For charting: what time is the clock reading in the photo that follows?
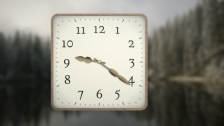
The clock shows 9:21
